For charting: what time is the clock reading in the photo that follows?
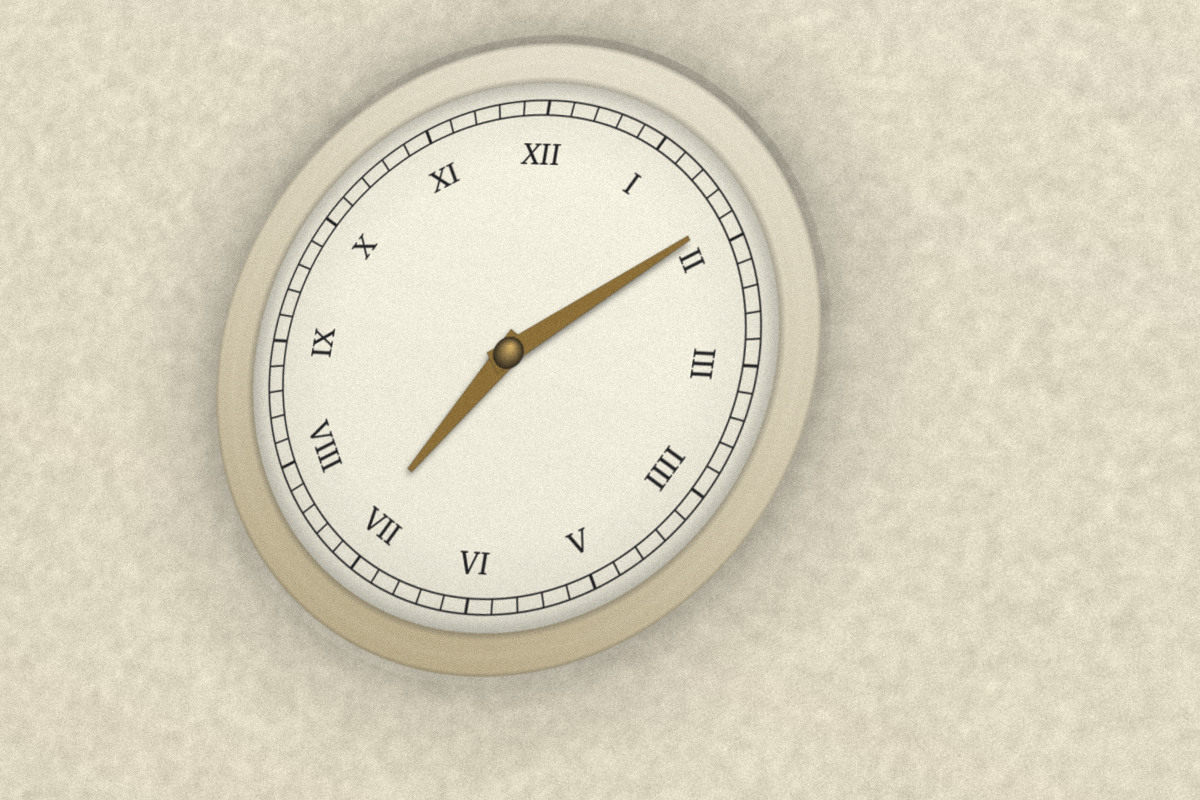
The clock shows 7:09
